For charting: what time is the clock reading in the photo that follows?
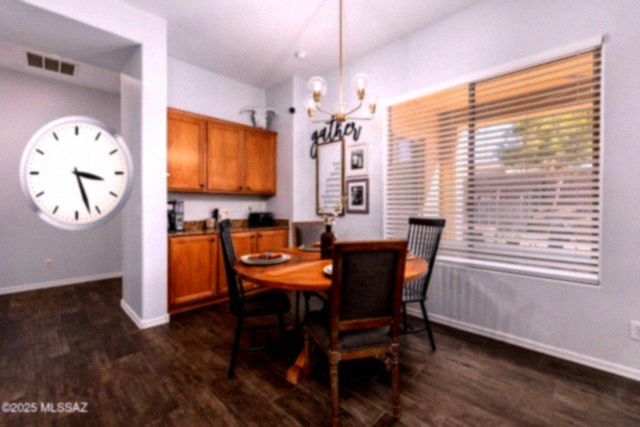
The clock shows 3:27
